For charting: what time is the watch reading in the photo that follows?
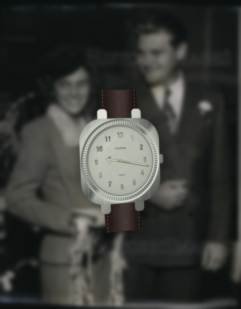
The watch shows 9:17
